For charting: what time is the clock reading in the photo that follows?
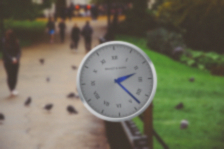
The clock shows 2:23
